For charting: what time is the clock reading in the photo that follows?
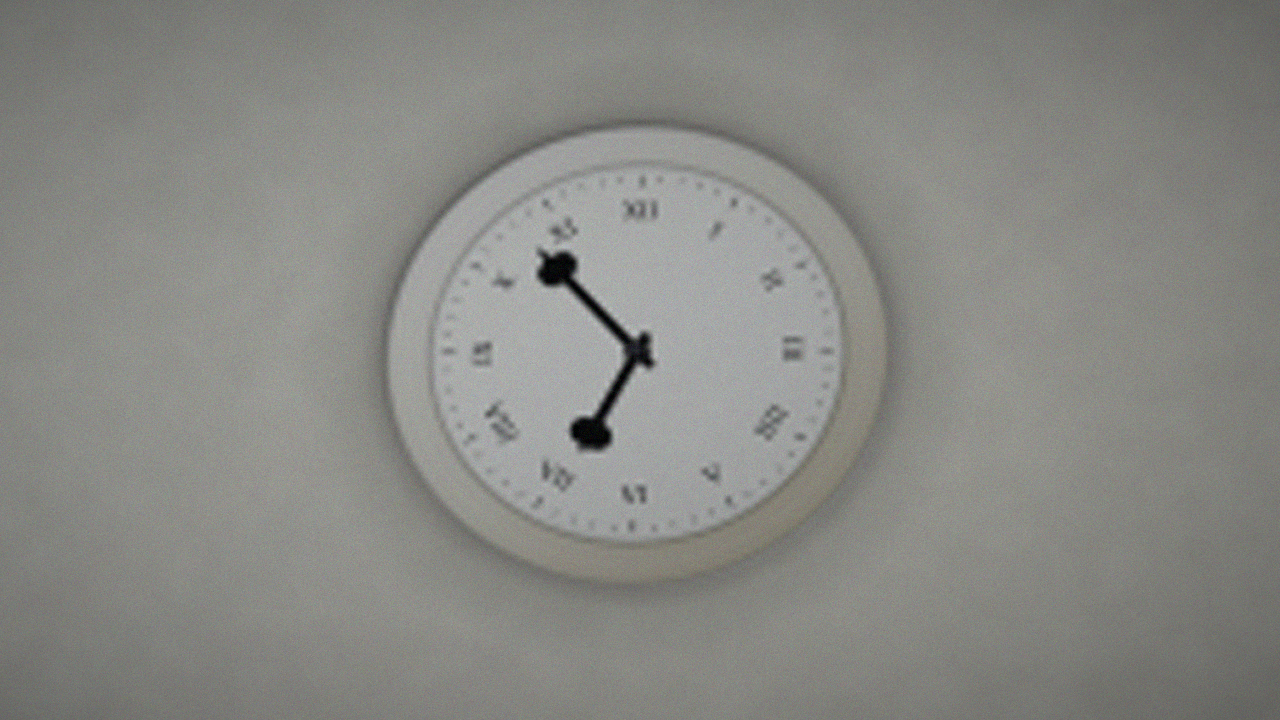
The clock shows 6:53
